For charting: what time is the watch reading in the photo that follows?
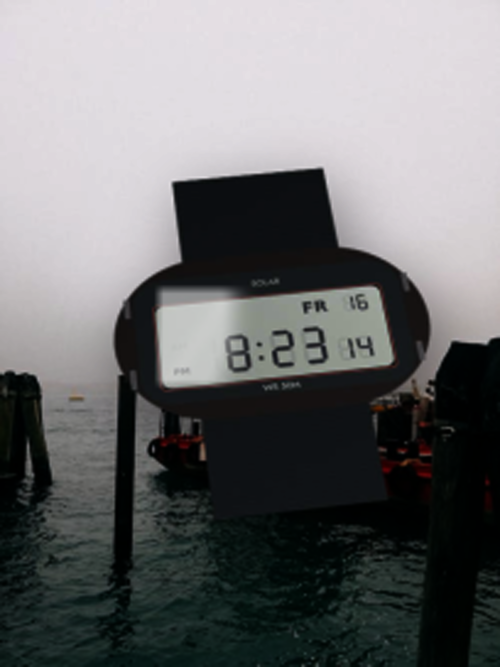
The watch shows 8:23:14
